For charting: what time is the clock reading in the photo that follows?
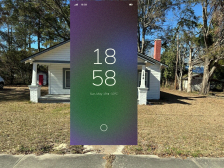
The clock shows 18:58
